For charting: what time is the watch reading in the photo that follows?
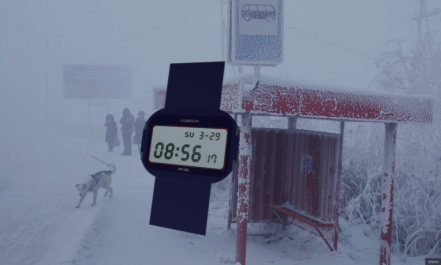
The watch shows 8:56:17
